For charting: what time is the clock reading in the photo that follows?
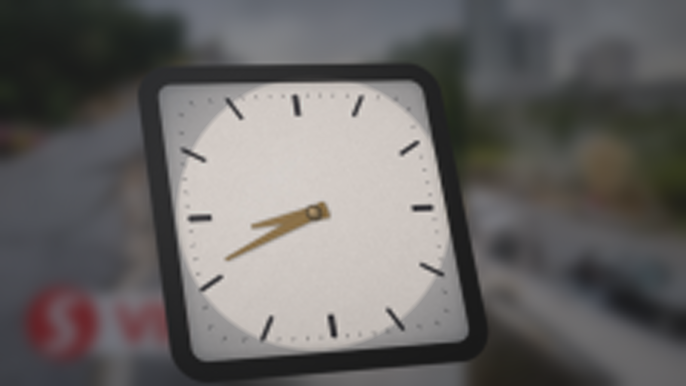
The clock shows 8:41
